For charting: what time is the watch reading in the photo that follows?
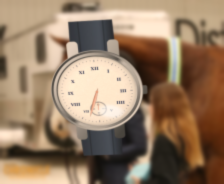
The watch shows 6:33
